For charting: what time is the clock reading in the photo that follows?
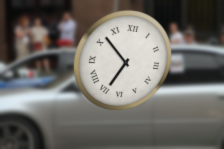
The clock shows 6:52
